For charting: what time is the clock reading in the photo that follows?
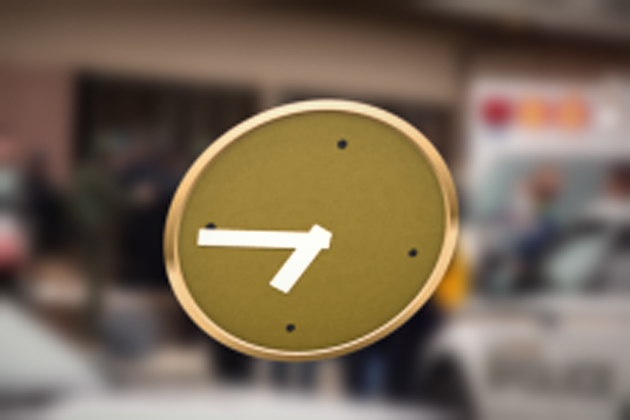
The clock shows 6:44
